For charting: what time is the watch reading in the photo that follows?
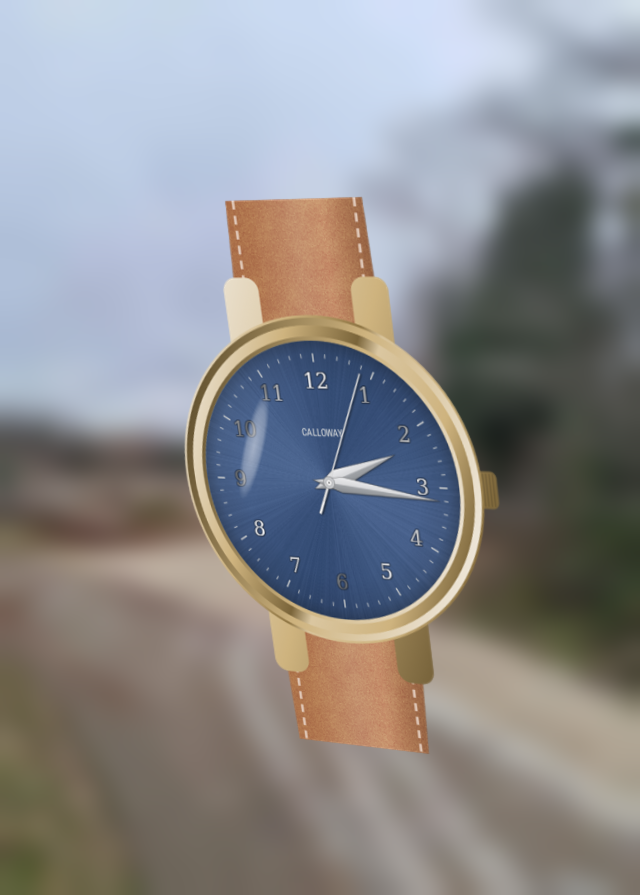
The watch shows 2:16:04
